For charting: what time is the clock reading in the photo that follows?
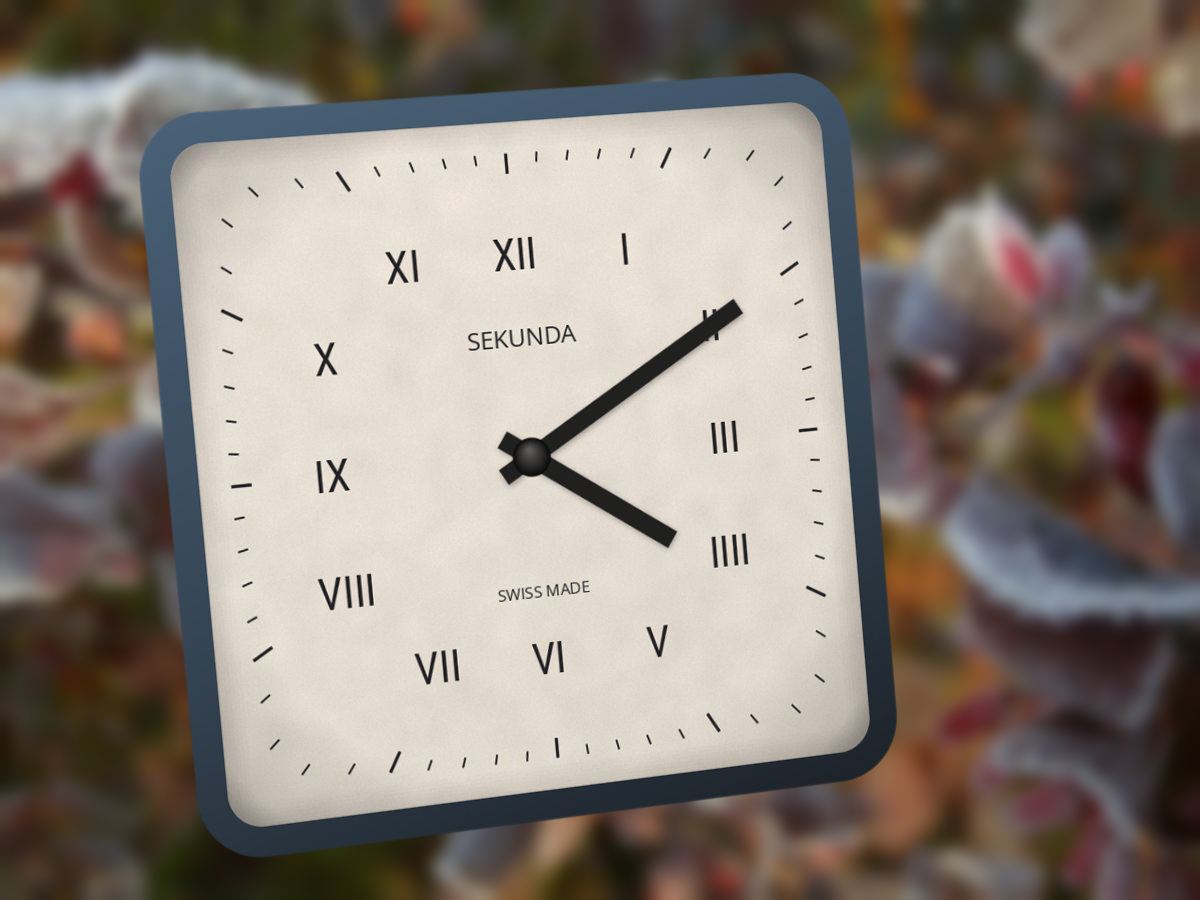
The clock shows 4:10
